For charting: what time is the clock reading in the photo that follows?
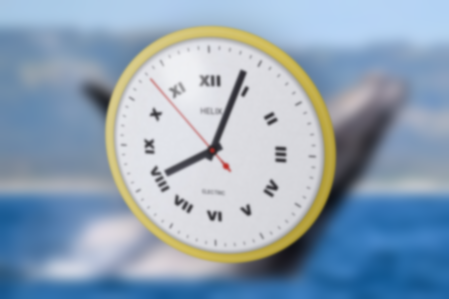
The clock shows 8:03:53
